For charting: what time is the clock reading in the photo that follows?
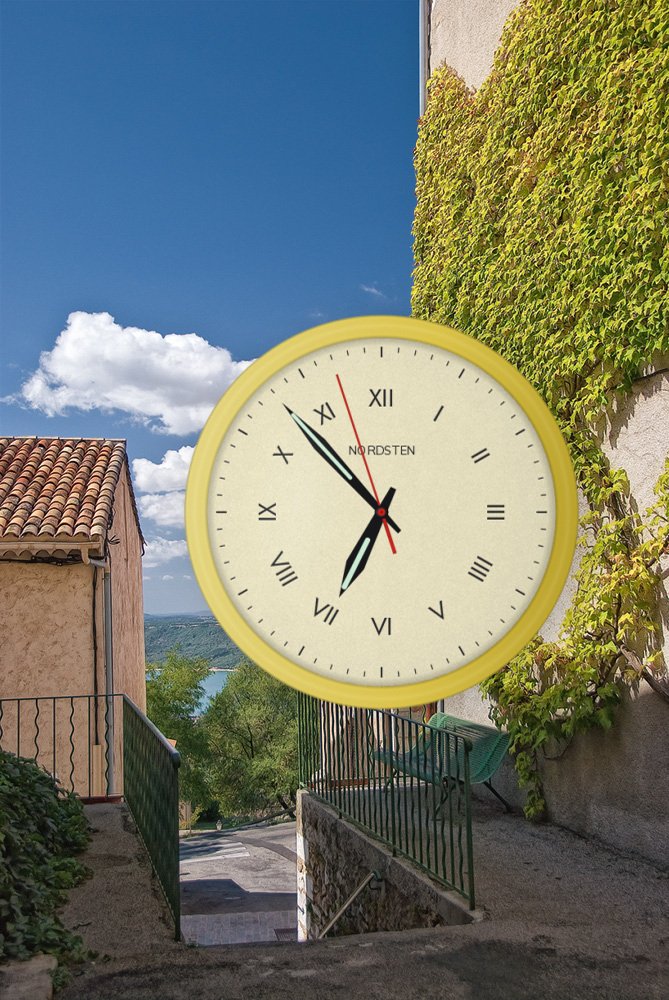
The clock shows 6:52:57
